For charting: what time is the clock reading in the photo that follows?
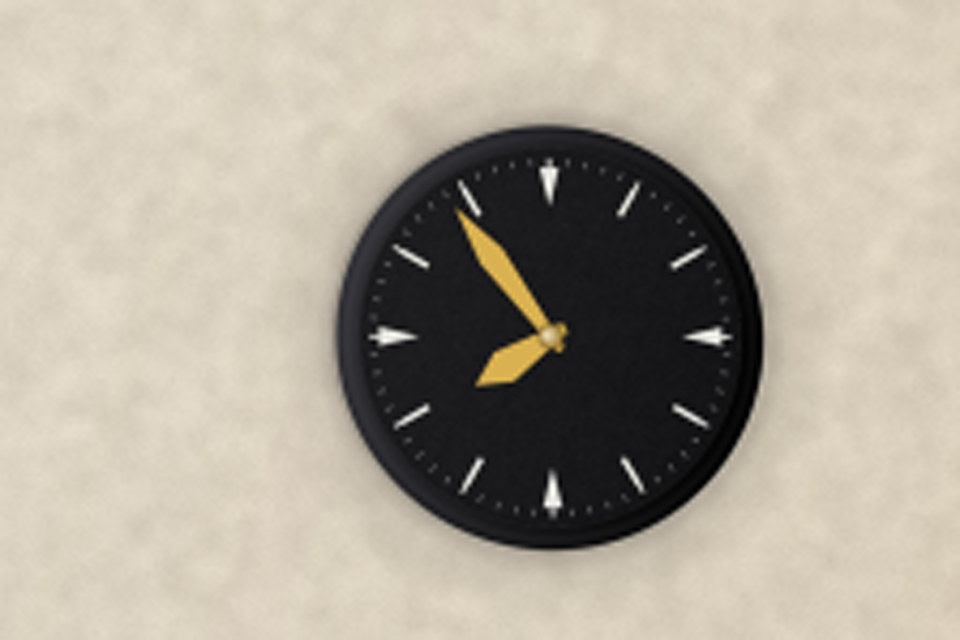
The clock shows 7:54
